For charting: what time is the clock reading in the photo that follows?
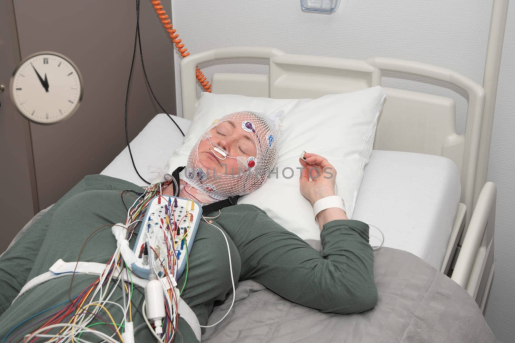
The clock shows 11:55
